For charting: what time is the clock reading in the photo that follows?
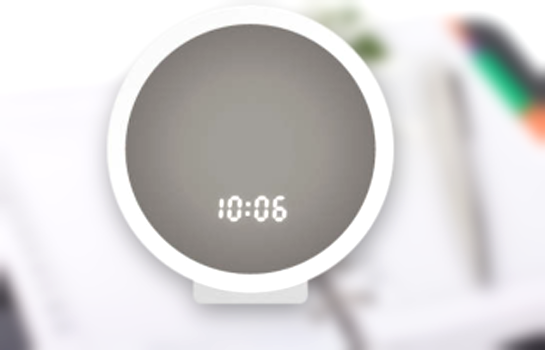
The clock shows 10:06
